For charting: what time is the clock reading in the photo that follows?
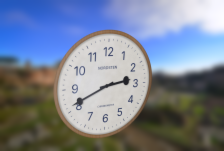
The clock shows 2:41
